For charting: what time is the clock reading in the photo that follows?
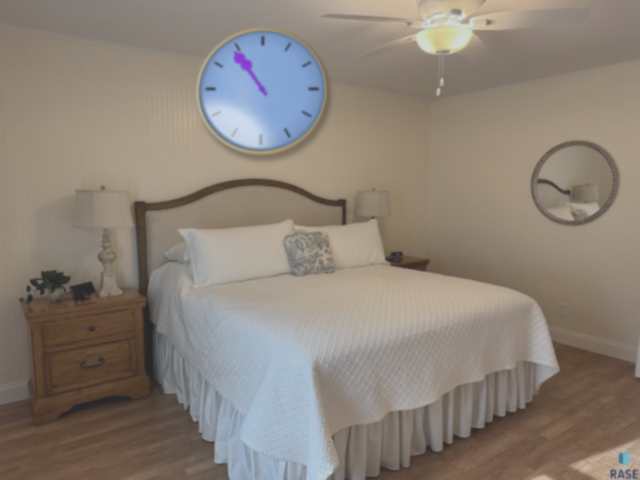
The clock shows 10:54
